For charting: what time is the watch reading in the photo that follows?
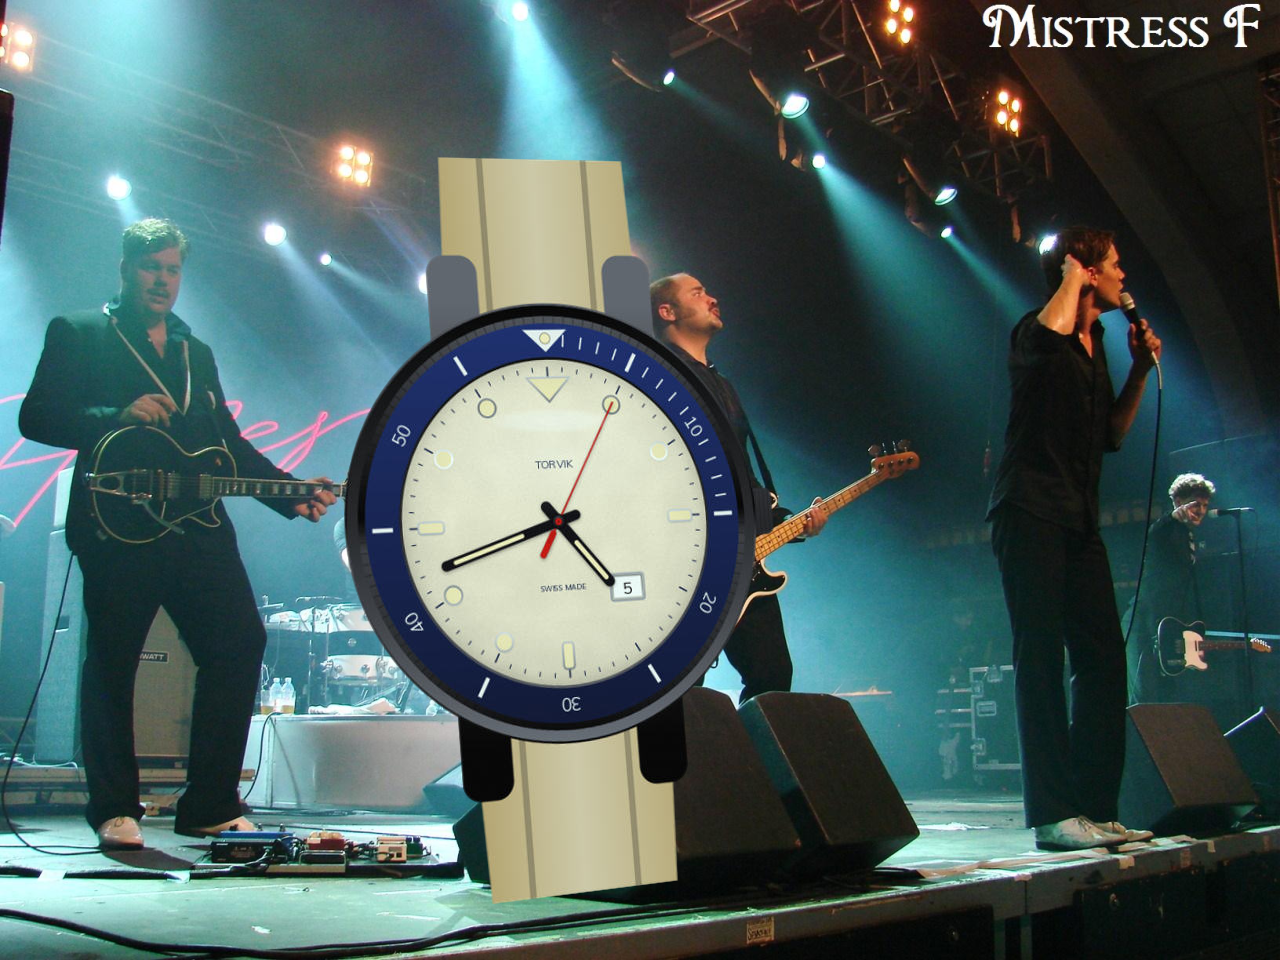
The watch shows 4:42:05
